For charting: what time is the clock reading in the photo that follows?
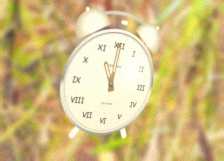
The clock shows 11:00
